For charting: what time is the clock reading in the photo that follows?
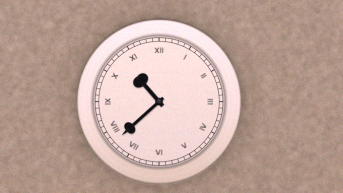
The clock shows 10:38
